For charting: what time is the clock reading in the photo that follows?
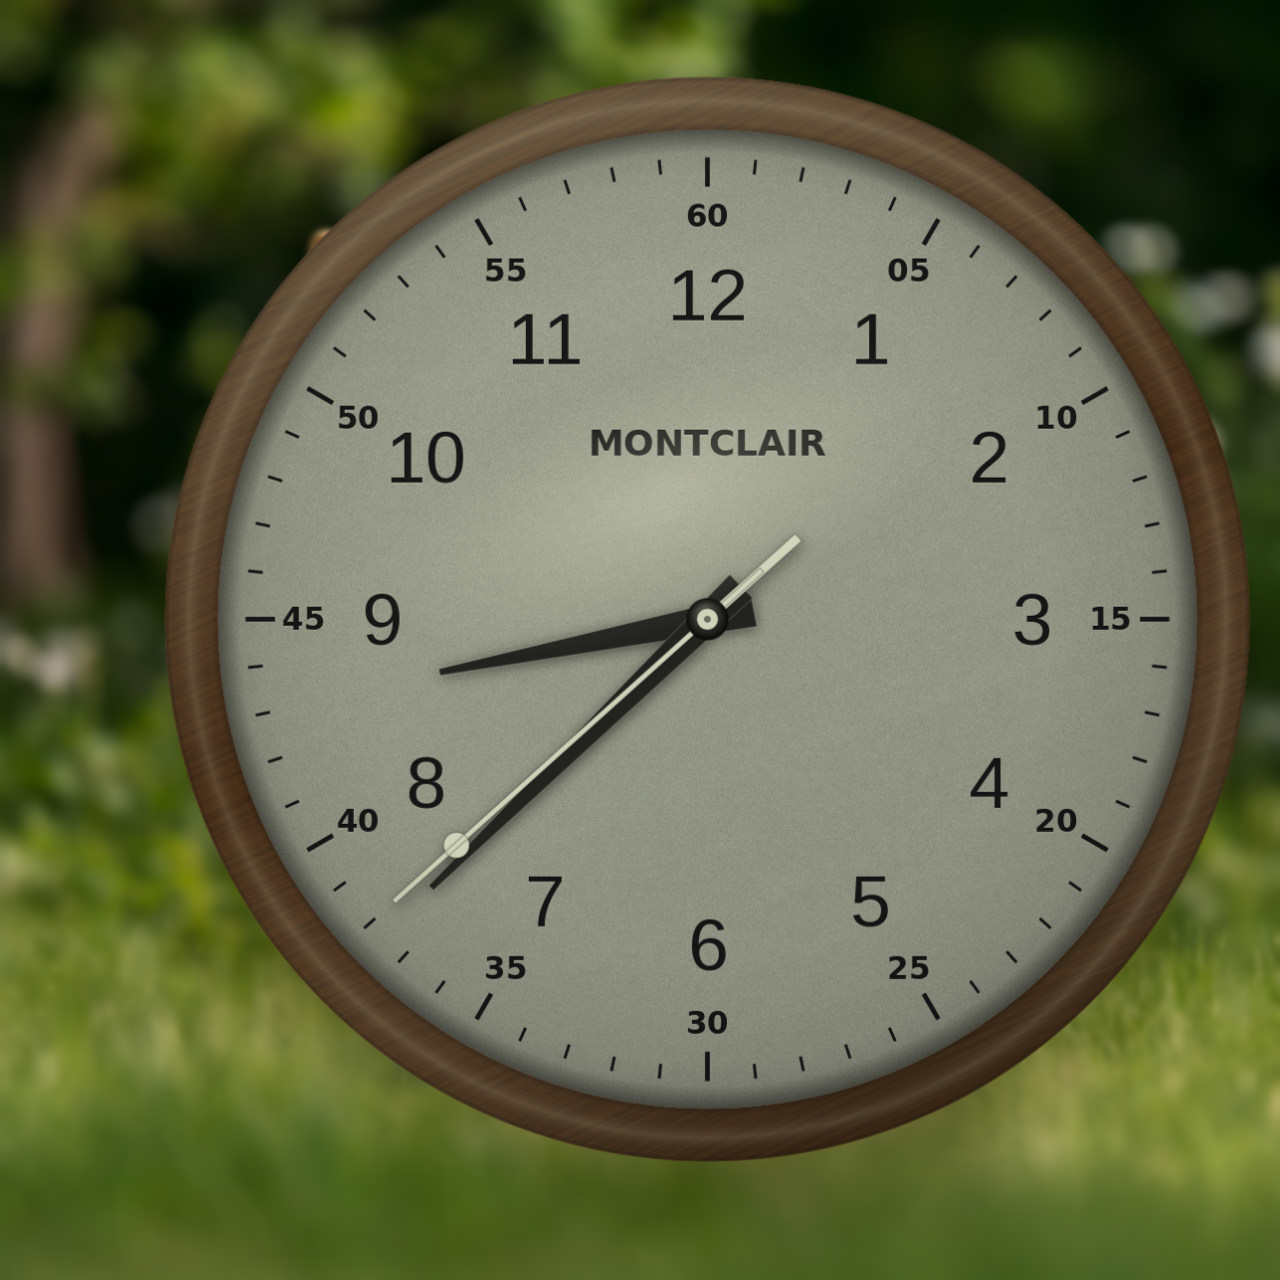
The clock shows 8:37:38
